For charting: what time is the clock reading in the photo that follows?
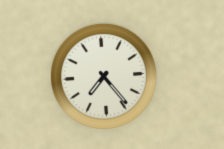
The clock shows 7:24
